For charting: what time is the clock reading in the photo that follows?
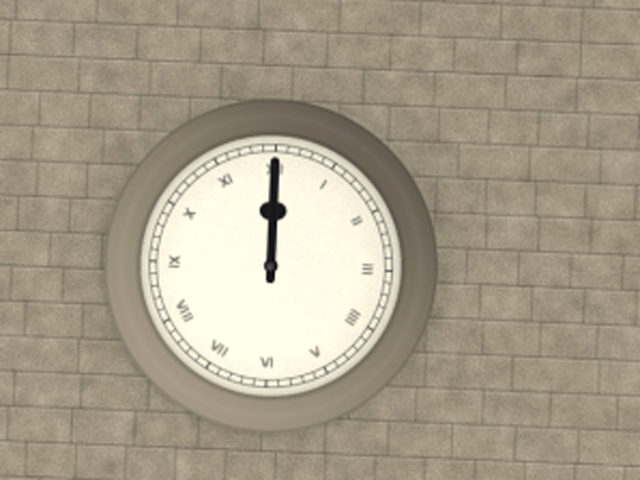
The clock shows 12:00
